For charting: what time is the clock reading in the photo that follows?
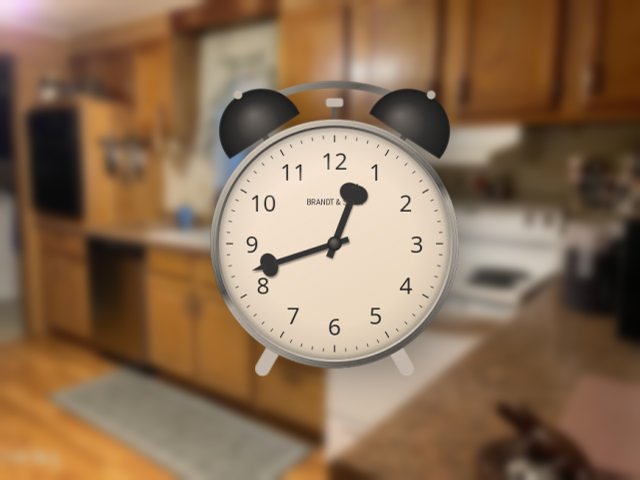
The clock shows 12:42
